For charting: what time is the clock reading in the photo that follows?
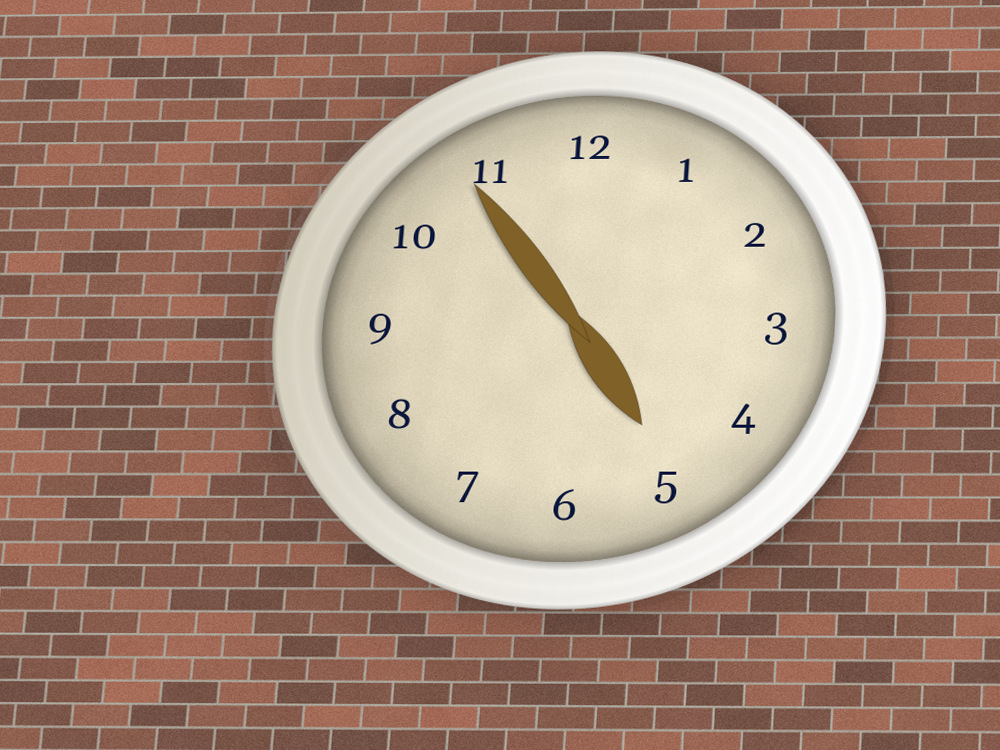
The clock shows 4:54
